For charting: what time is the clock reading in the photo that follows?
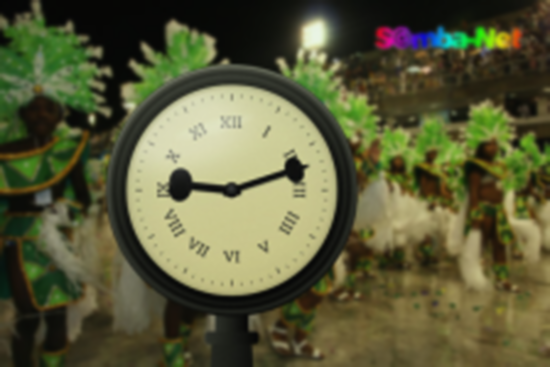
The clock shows 9:12
